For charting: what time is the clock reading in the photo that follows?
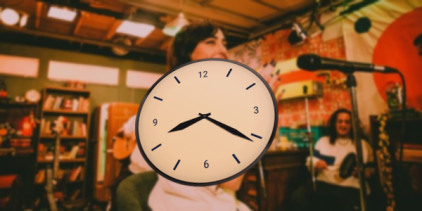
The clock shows 8:21
